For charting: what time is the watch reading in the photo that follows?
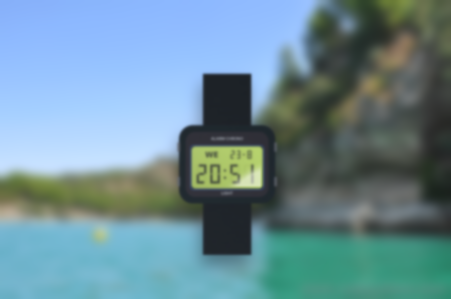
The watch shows 20:51
